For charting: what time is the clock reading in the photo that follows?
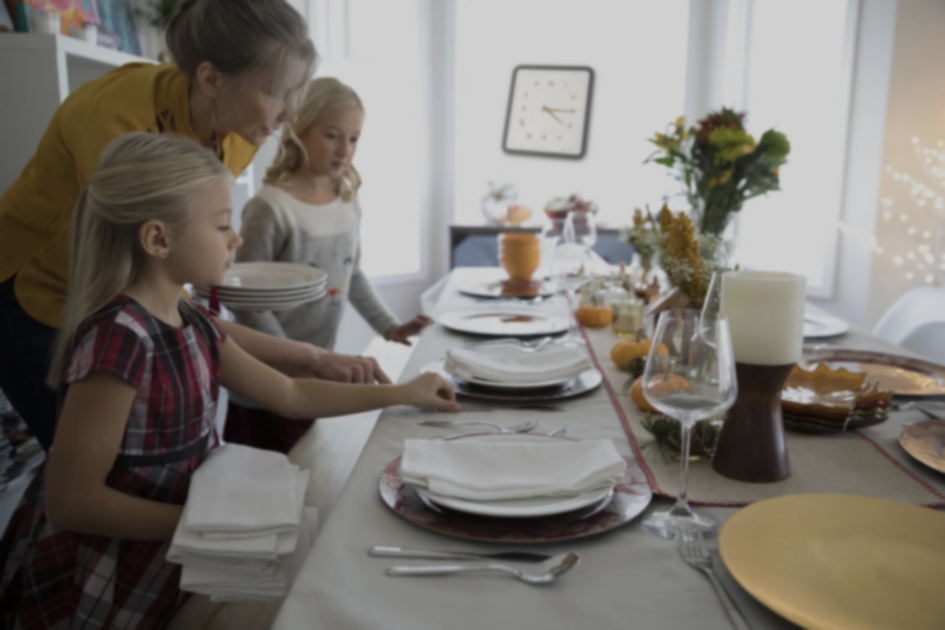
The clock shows 4:15
